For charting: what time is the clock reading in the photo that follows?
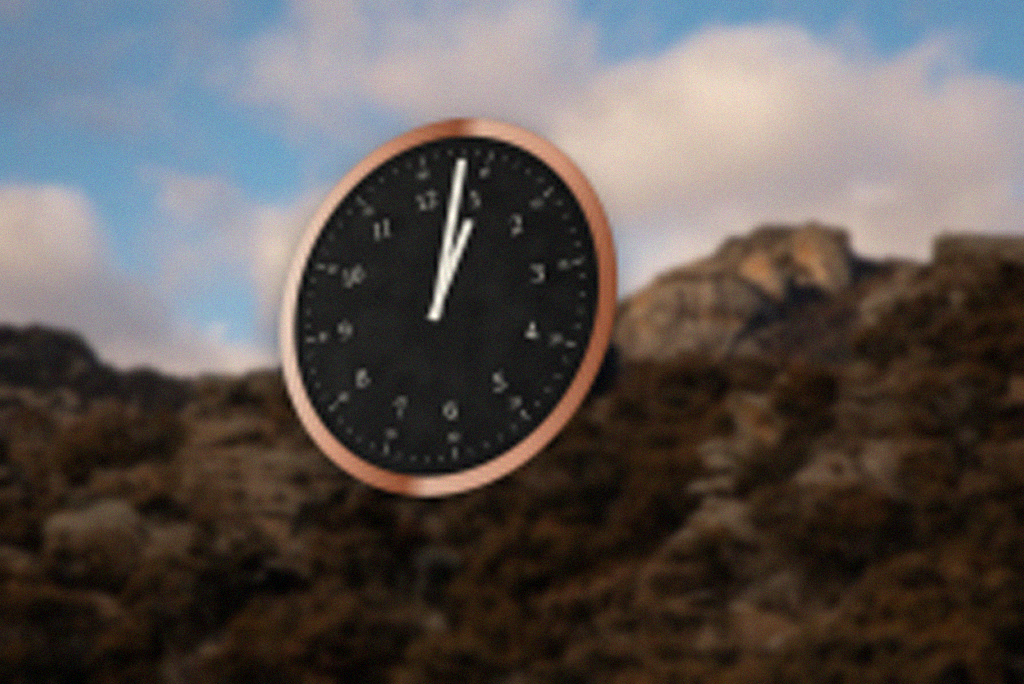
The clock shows 1:03
